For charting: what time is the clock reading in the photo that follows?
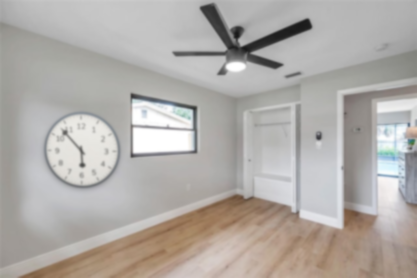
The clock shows 5:53
